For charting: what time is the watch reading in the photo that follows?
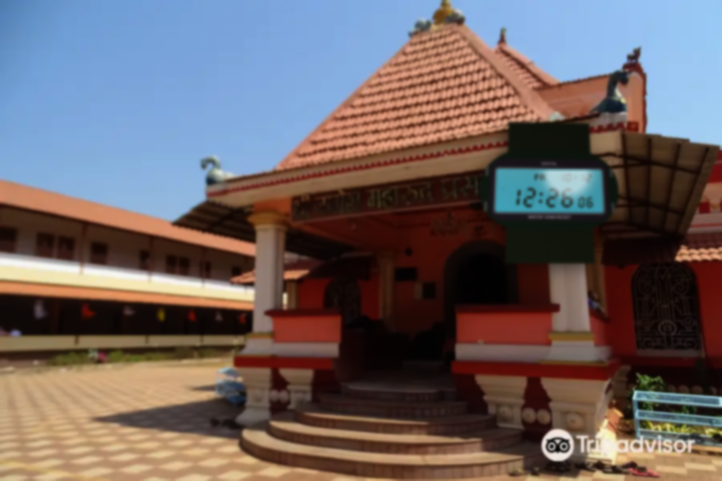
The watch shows 12:26
